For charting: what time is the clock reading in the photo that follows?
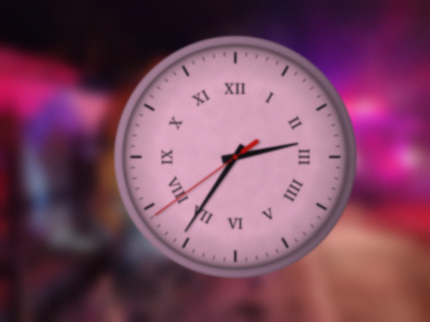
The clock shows 2:35:39
